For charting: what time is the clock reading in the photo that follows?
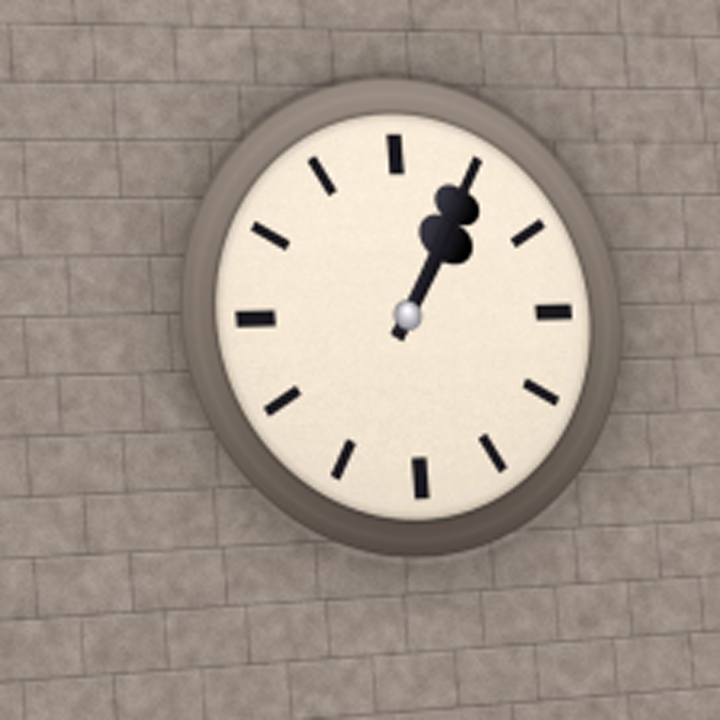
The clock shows 1:05
